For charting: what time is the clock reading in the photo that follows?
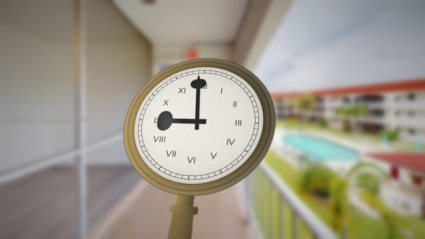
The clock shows 8:59
